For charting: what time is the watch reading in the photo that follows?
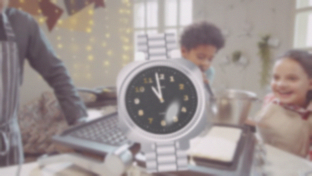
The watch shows 10:59
